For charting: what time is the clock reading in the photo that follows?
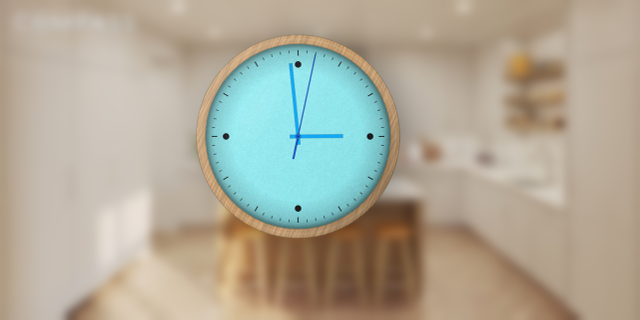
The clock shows 2:59:02
